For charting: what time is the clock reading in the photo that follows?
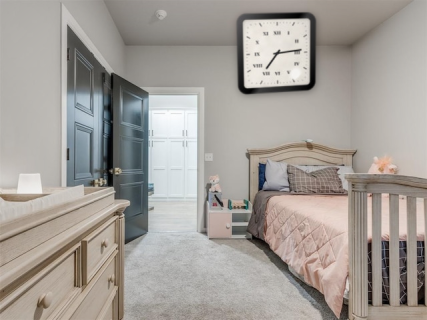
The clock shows 7:14
